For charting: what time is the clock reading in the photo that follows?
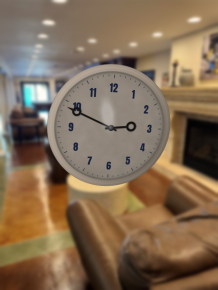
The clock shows 2:49
